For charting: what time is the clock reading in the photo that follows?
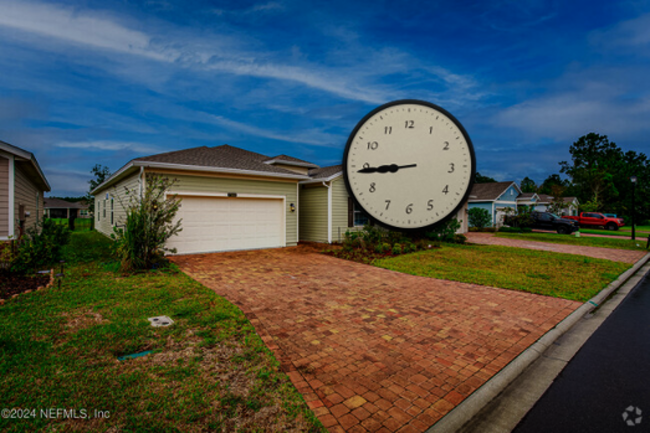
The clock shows 8:44
